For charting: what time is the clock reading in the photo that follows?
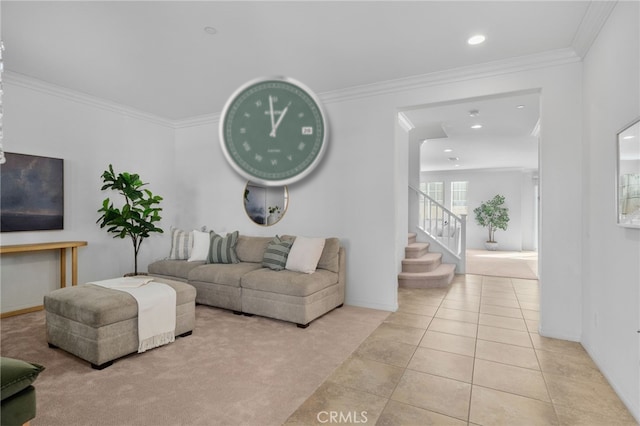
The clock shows 12:59
